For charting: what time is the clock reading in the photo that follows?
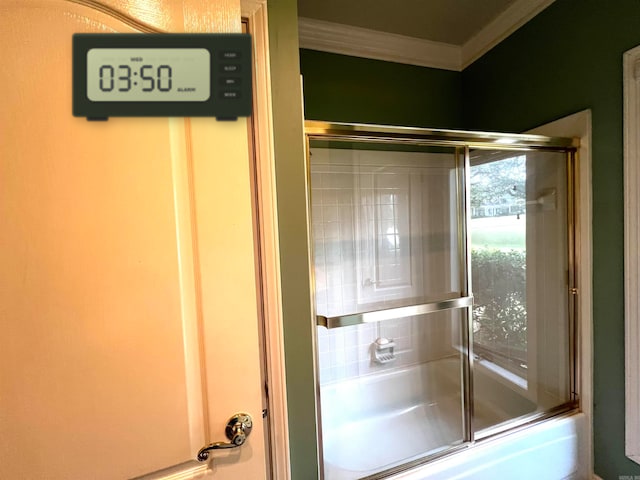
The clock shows 3:50
